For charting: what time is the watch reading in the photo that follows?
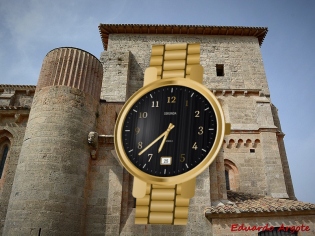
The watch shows 6:38
